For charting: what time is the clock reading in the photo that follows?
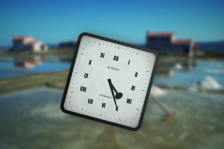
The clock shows 4:25
